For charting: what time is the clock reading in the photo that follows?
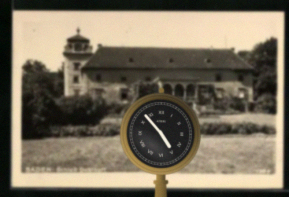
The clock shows 4:53
